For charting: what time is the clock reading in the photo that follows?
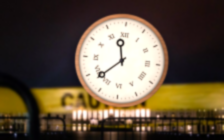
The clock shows 11:38
